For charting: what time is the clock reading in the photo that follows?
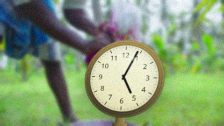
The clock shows 5:04
